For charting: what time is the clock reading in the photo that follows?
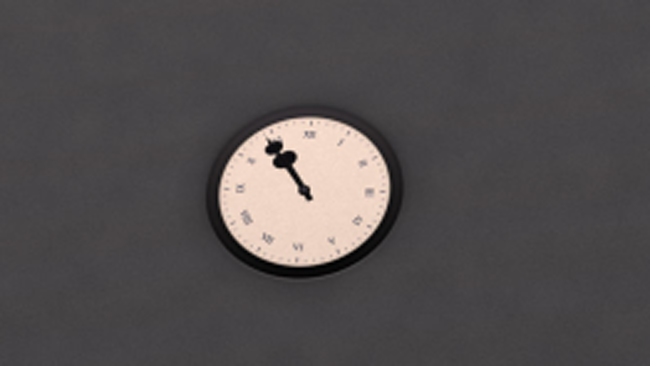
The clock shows 10:54
